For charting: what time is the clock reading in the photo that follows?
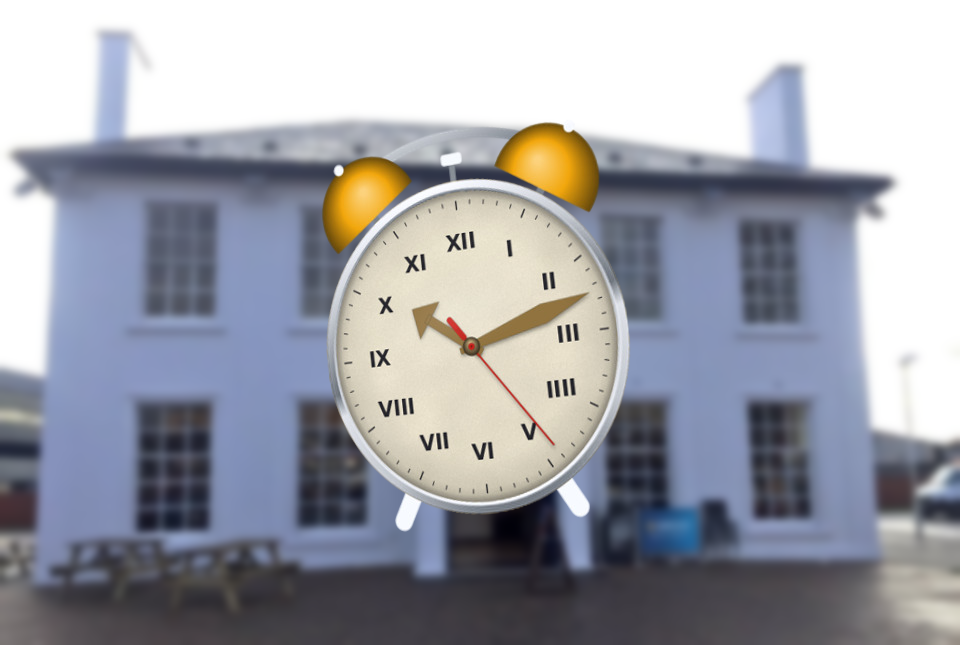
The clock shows 10:12:24
